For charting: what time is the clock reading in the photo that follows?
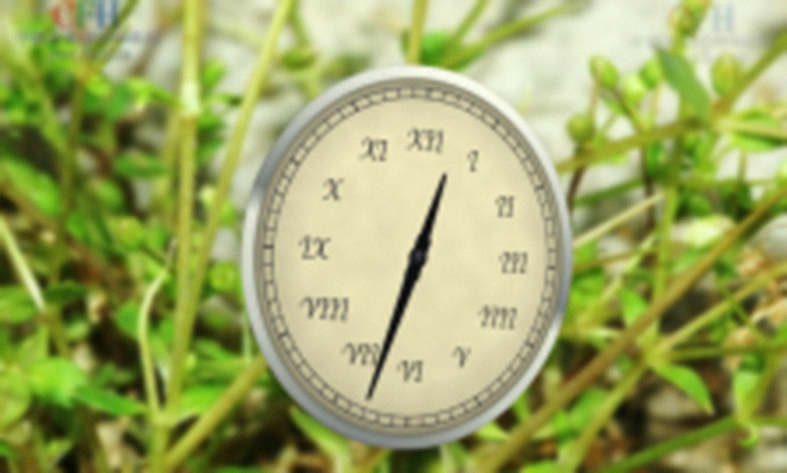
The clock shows 12:33
